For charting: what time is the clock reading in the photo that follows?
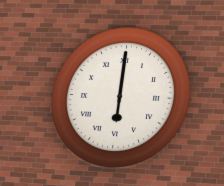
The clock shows 6:00
